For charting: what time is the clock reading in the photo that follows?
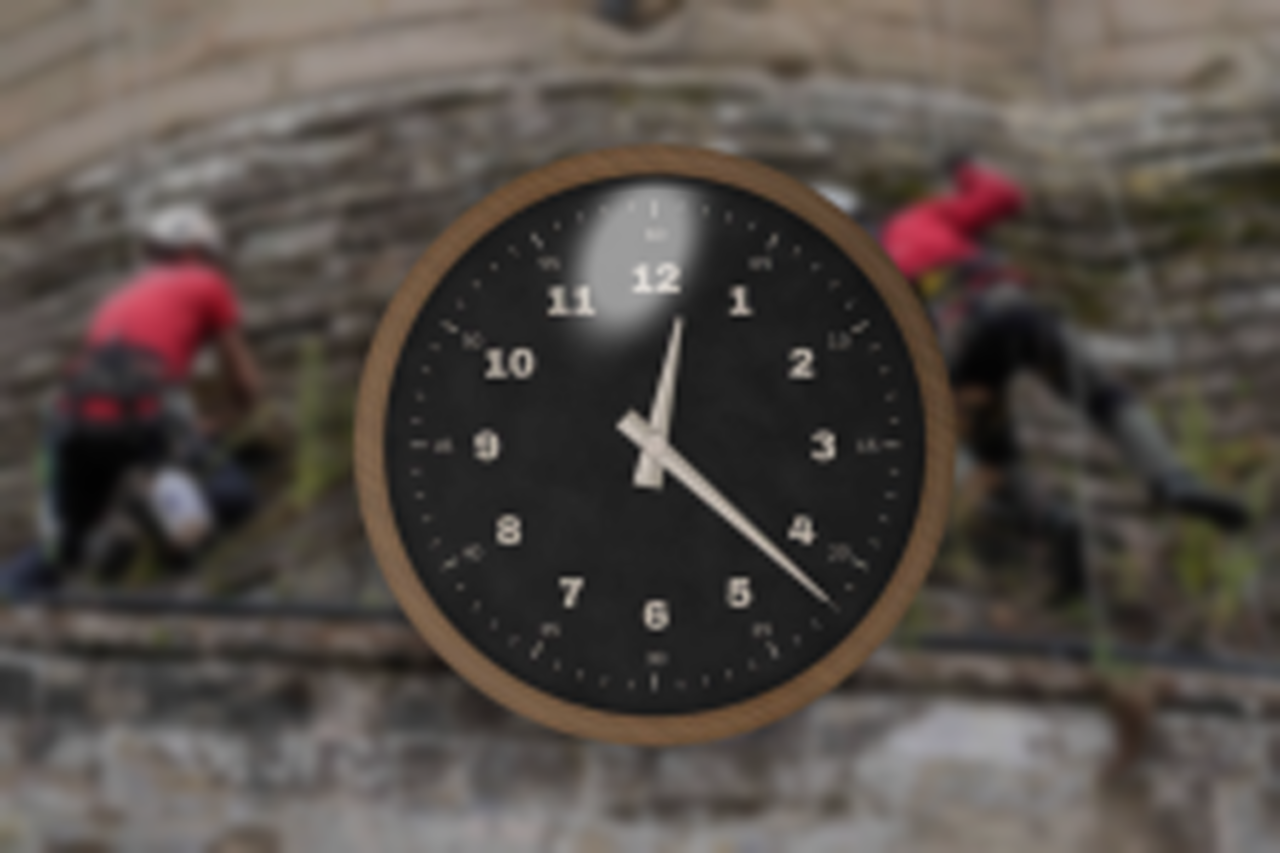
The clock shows 12:22
